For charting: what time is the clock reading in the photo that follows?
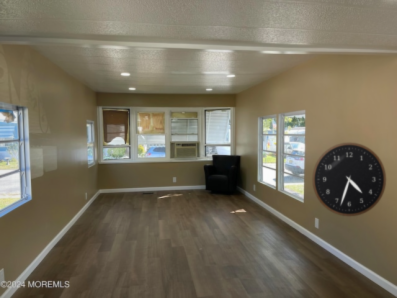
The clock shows 4:33
